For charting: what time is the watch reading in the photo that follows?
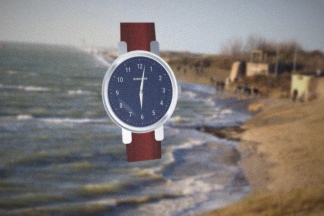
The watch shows 6:02
